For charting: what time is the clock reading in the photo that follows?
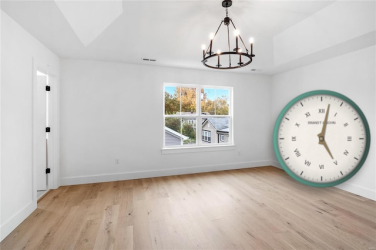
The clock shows 5:02
